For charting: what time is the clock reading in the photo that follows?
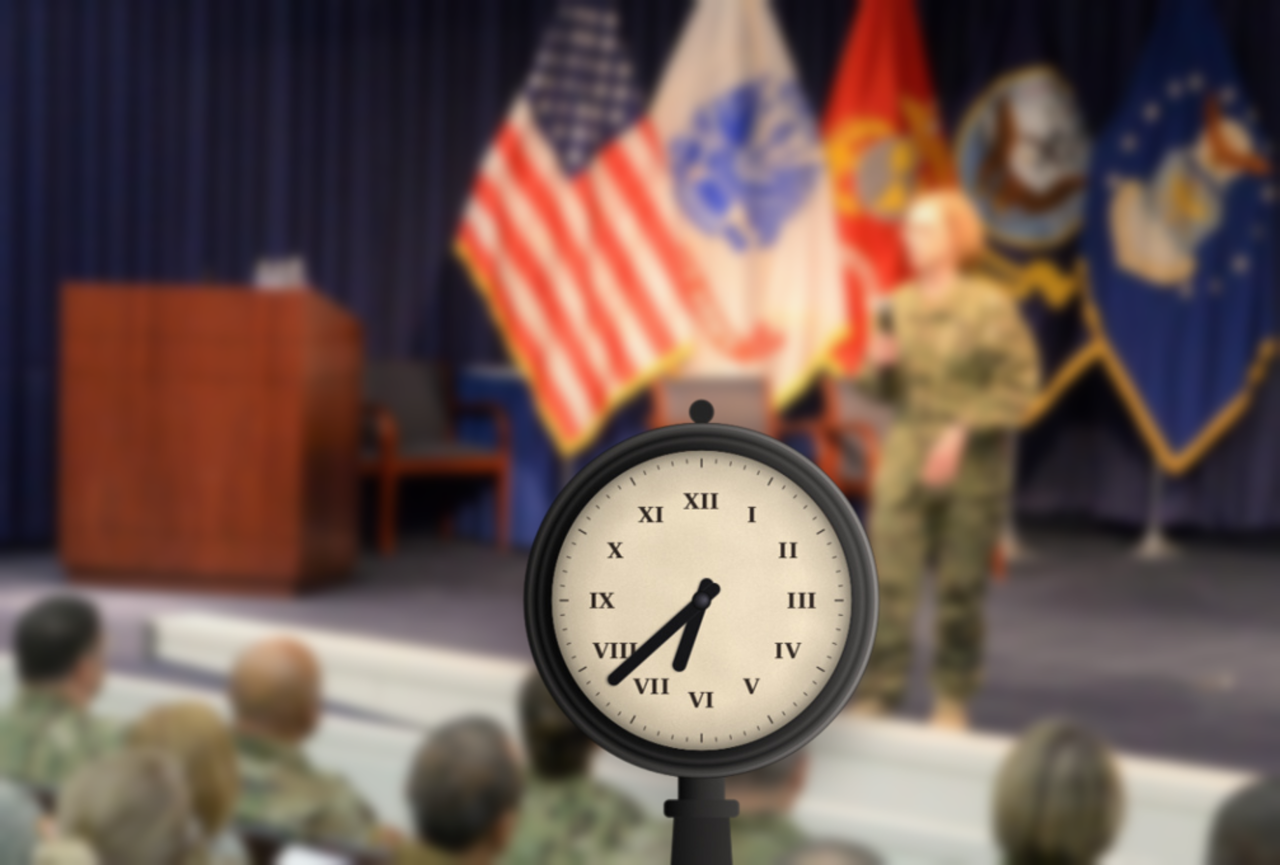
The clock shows 6:38
